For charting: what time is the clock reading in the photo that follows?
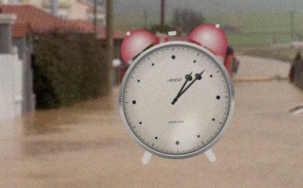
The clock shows 1:08
